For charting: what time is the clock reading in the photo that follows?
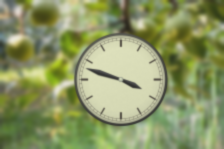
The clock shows 3:48
